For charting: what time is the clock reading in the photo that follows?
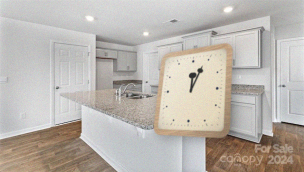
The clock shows 12:04
